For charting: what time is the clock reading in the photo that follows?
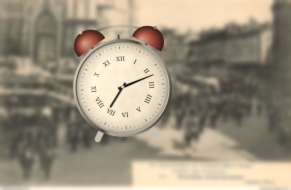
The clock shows 7:12
